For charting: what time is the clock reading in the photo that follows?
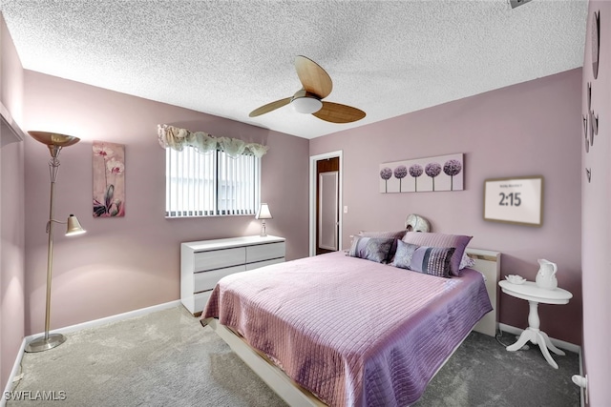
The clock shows 2:15
